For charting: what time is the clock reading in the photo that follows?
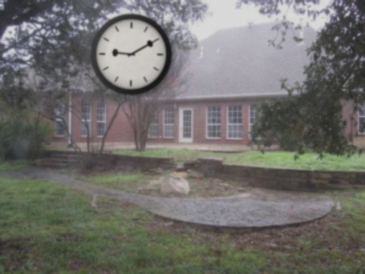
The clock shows 9:10
